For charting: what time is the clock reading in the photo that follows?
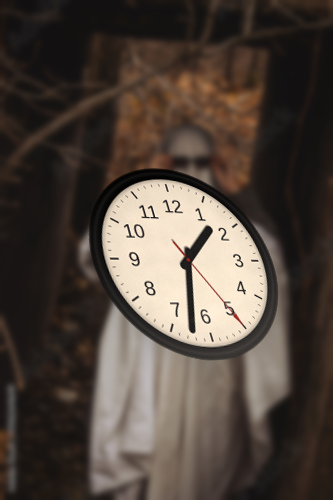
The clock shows 1:32:25
